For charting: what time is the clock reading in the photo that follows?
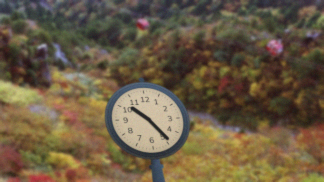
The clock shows 10:24
